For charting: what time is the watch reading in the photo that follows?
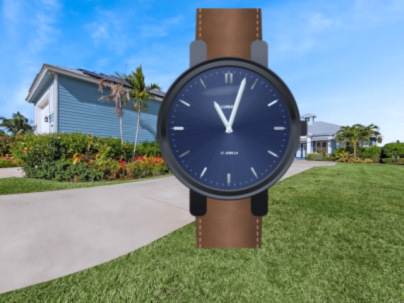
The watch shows 11:03
